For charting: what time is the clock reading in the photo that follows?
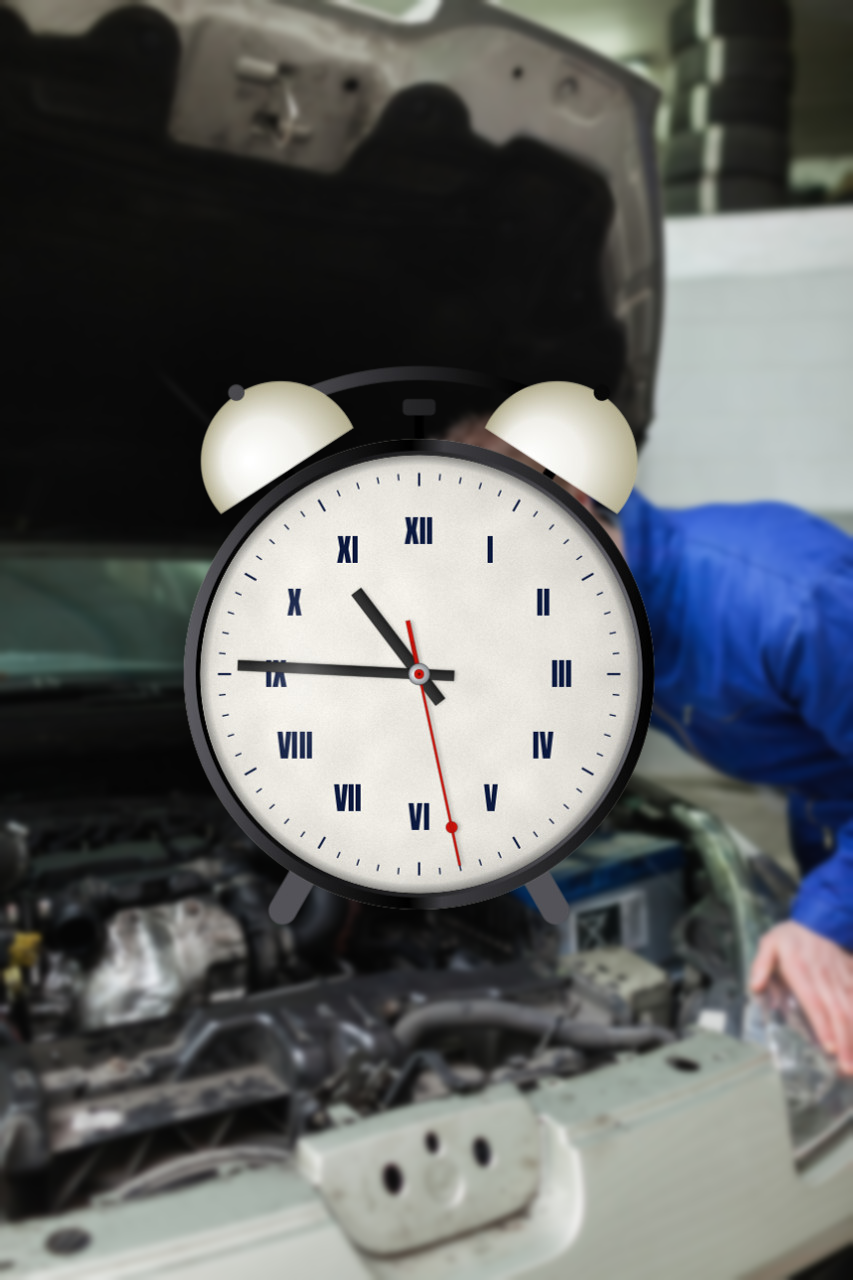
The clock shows 10:45:28
